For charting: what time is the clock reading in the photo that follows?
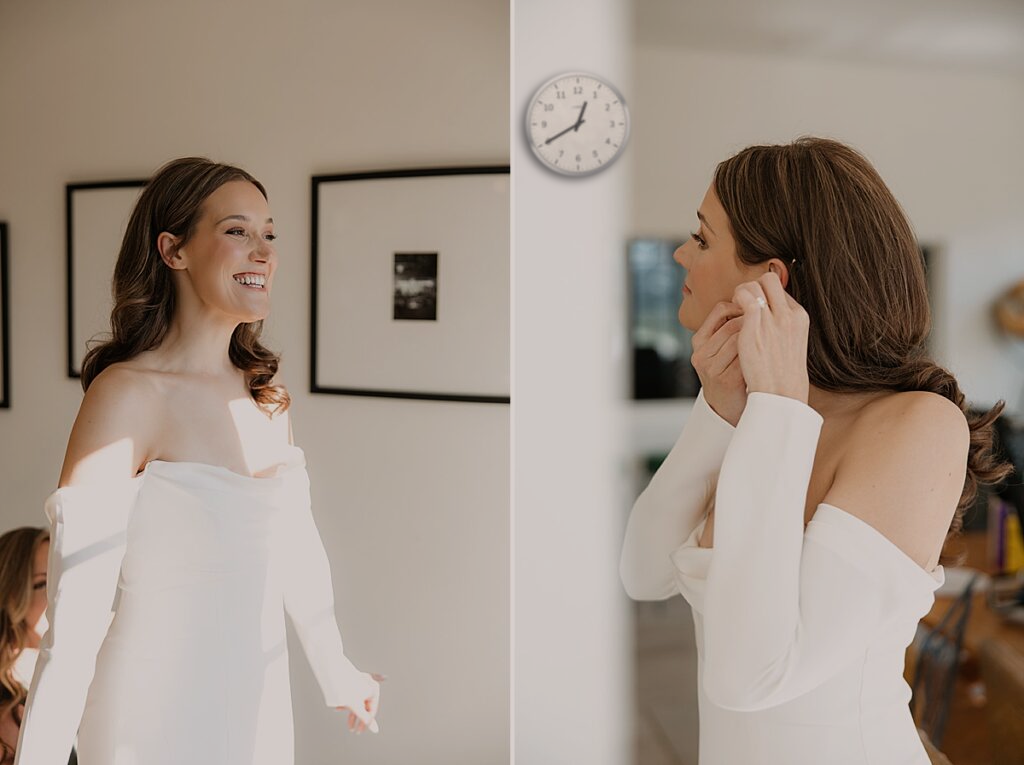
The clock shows 12:40
